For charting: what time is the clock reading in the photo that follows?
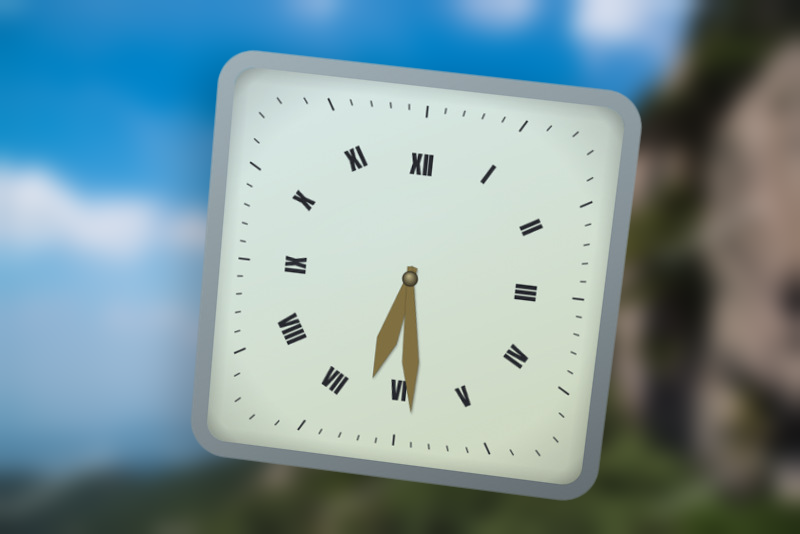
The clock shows 6:29
